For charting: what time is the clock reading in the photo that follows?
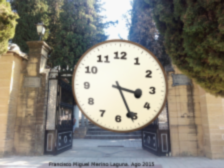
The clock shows 3:26
